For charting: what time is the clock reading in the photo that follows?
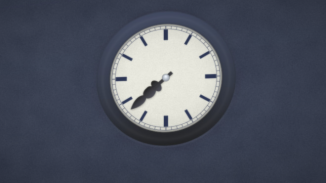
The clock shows 7:38
